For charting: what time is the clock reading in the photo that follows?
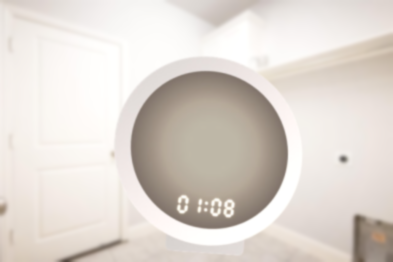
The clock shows 1:08
